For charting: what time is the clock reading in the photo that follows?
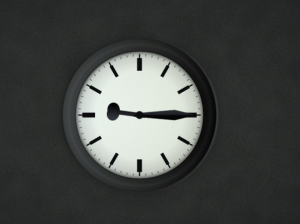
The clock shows 9:15
